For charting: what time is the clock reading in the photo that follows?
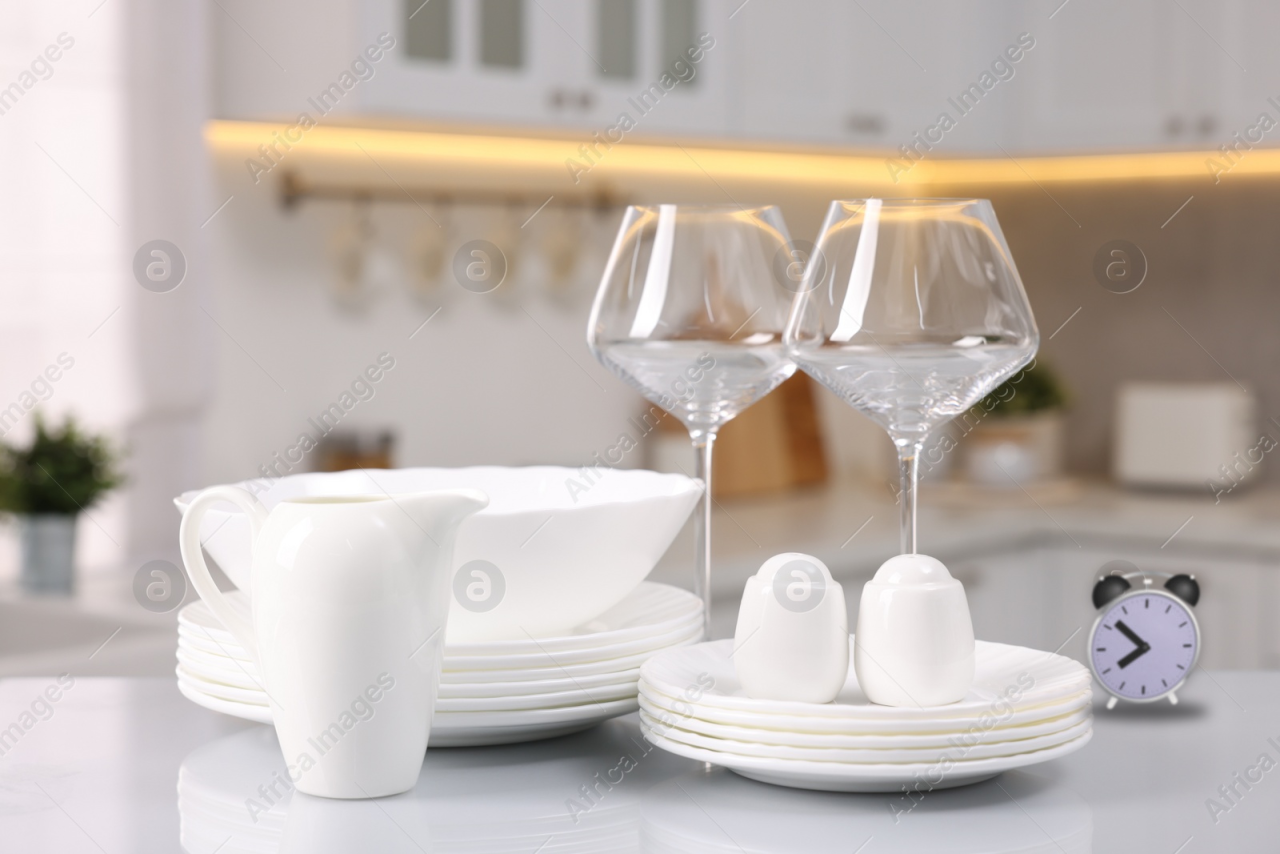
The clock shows 7:52
